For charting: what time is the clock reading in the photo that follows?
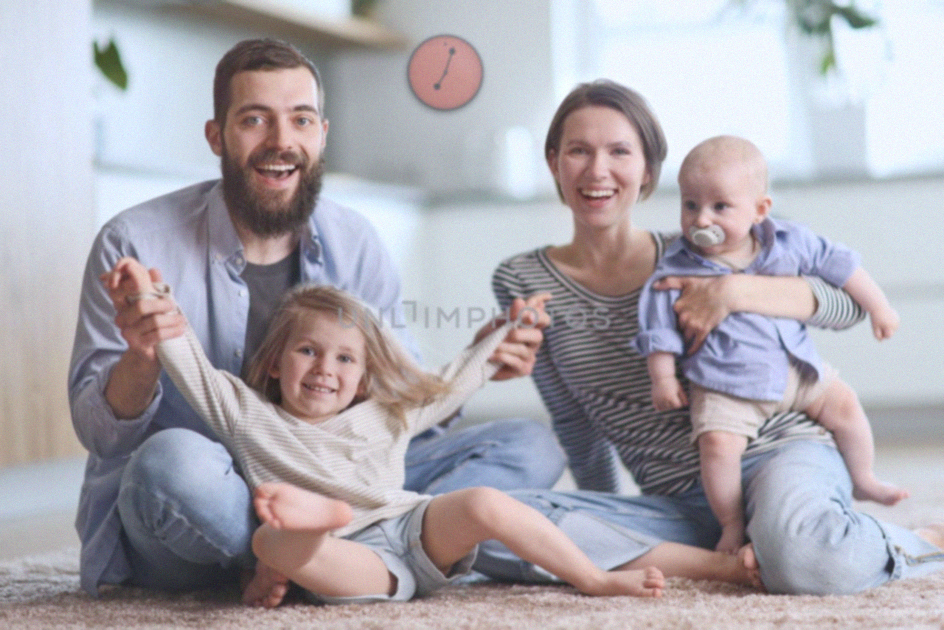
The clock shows 7:03
